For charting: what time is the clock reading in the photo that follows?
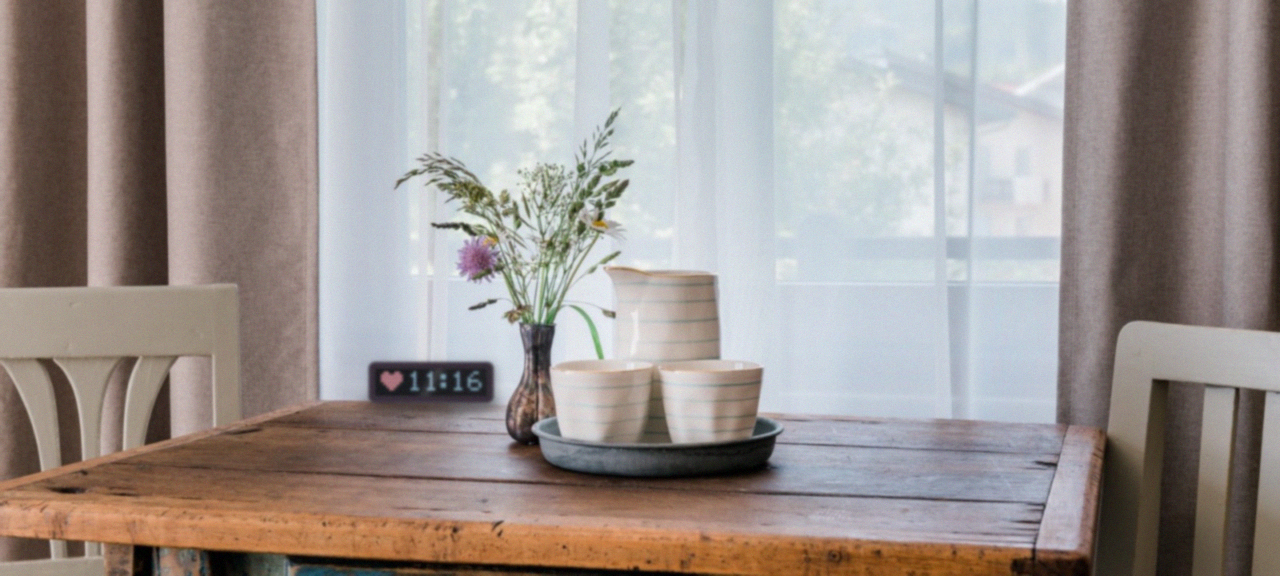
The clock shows 11:16
